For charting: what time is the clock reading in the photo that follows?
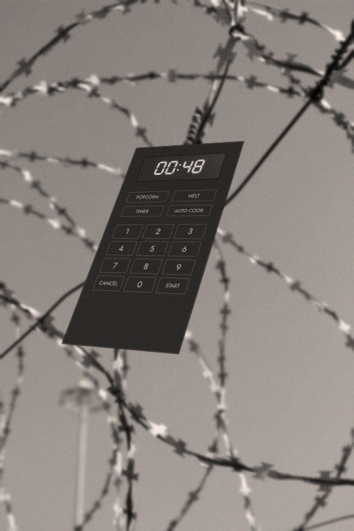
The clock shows 0:48
